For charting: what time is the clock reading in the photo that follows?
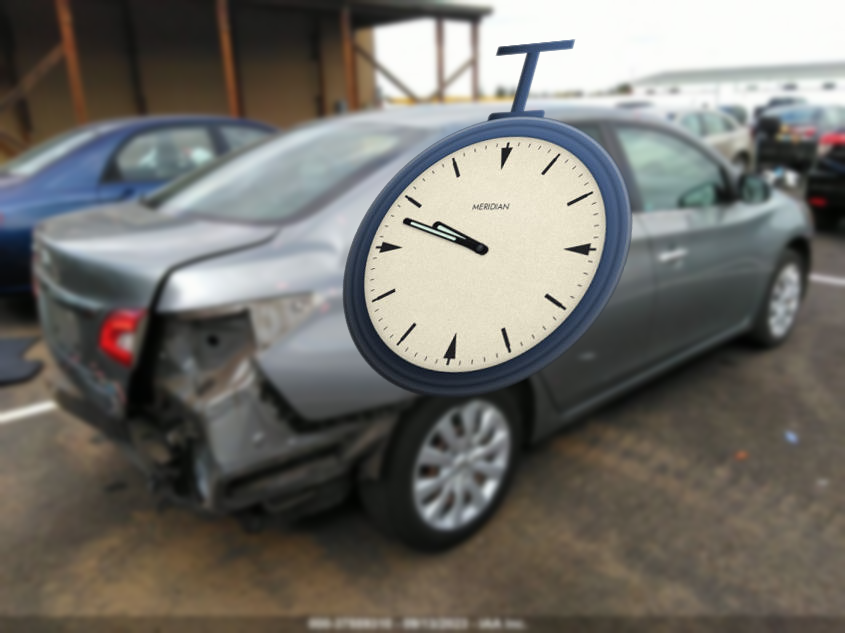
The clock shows 9:48
